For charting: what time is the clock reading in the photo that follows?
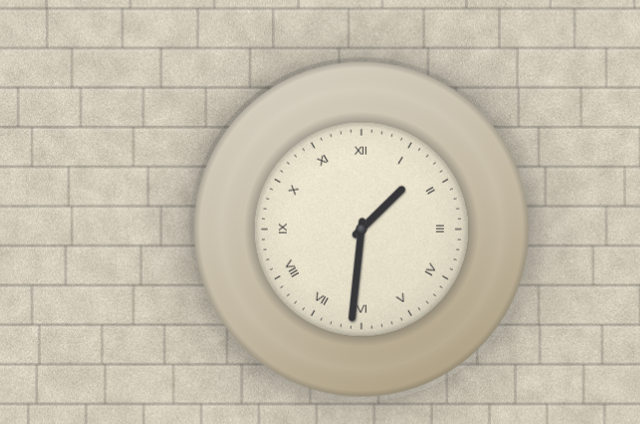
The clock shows 1:31
